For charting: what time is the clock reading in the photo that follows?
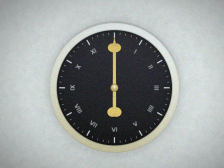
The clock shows 6:00
